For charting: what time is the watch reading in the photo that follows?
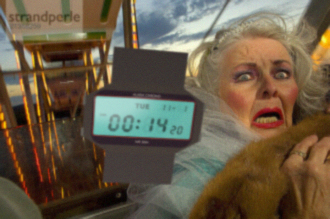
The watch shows 0:14
